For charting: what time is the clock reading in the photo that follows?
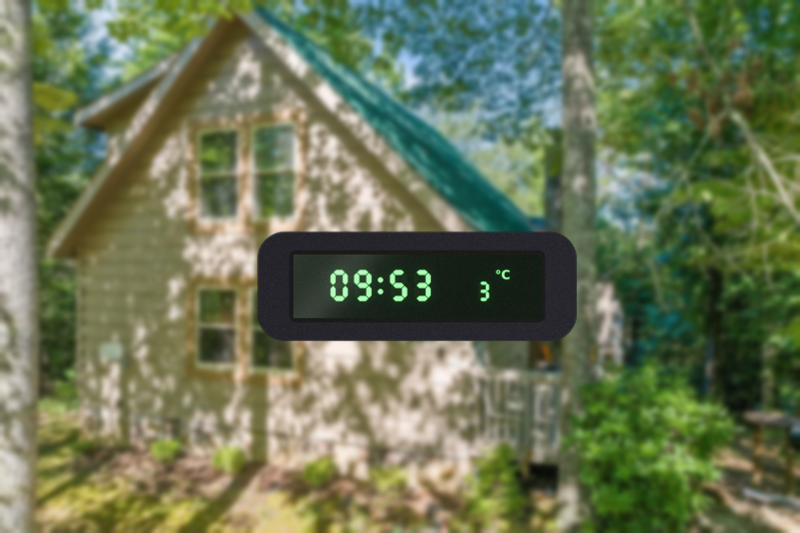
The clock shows 9:53
